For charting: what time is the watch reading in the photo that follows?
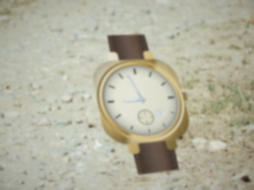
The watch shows 8:57
